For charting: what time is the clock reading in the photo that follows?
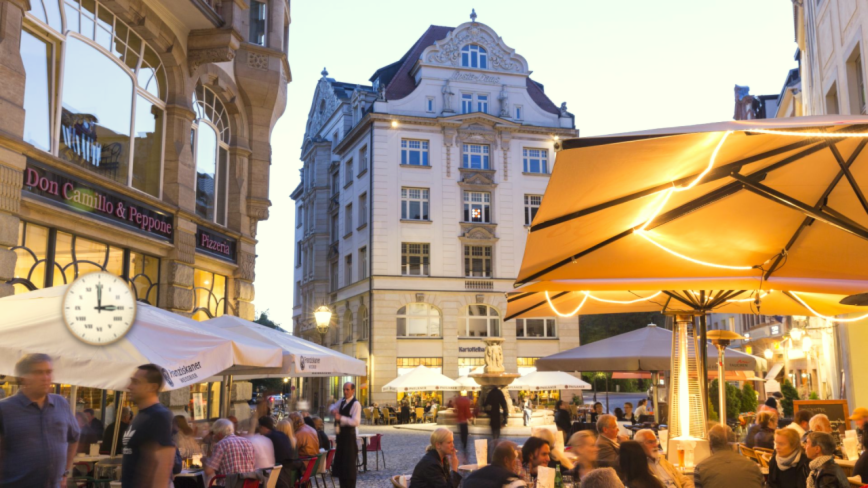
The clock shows 3:00
